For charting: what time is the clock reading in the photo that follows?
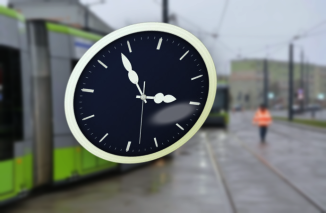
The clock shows 2:53:28
